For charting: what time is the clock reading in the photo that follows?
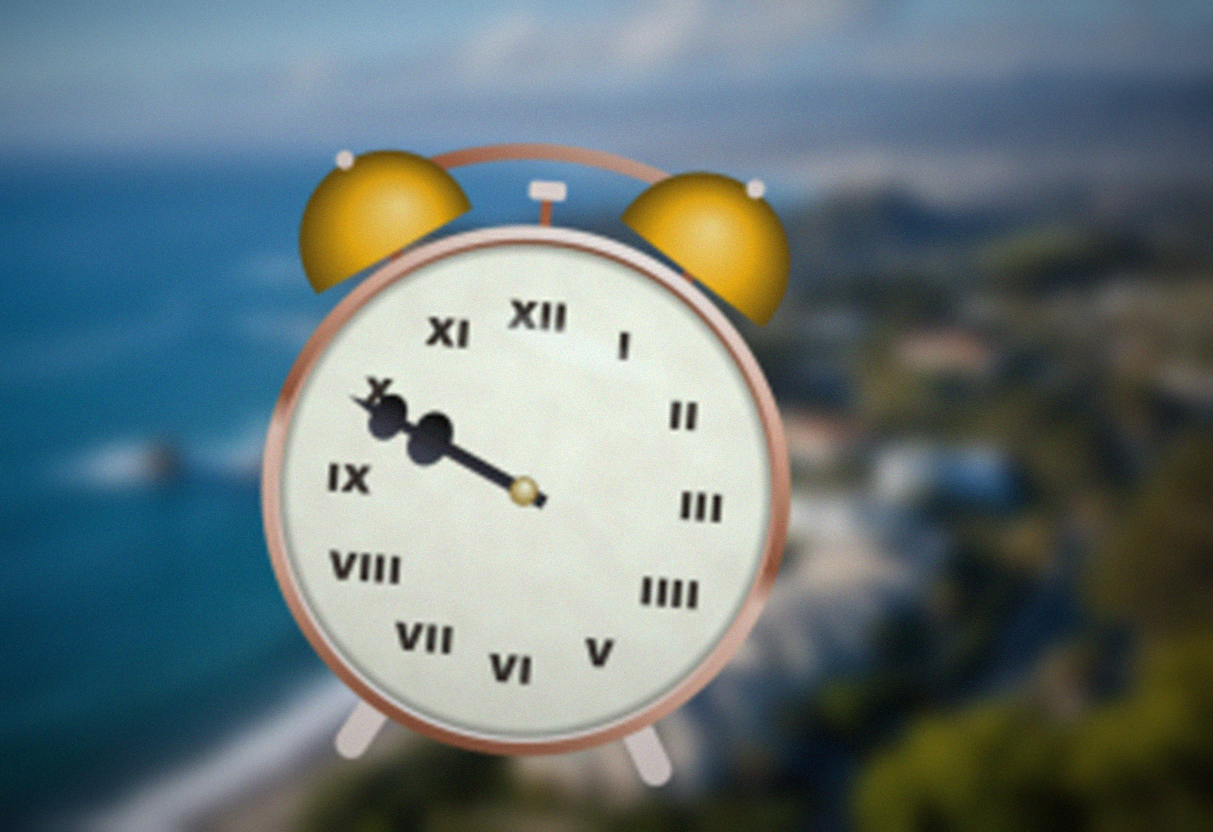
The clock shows 9:49
